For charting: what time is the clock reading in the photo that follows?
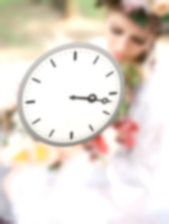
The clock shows 3:17
